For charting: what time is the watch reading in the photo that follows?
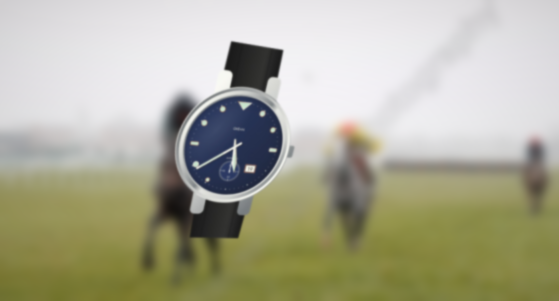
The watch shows 5:39
